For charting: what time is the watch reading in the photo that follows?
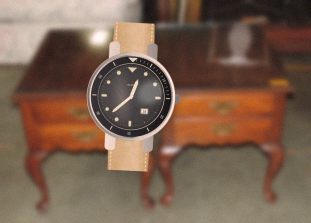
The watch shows 12:38
